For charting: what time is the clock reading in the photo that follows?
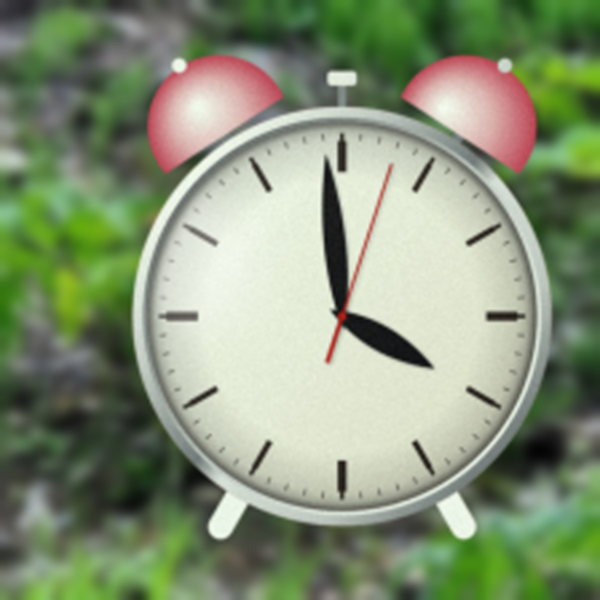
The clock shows 3:59:03
